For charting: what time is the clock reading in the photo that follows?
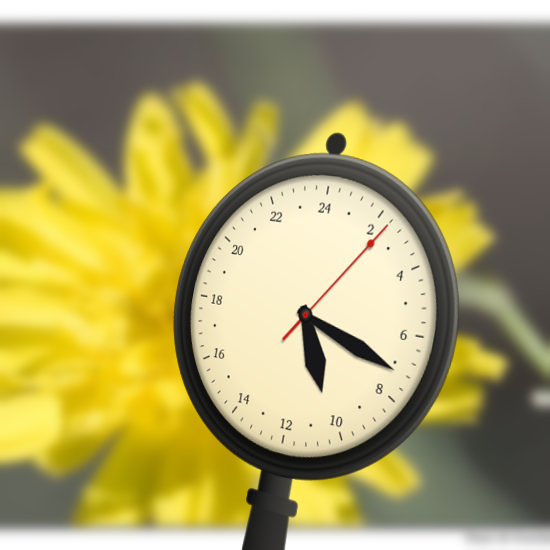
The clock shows 10:18:06
